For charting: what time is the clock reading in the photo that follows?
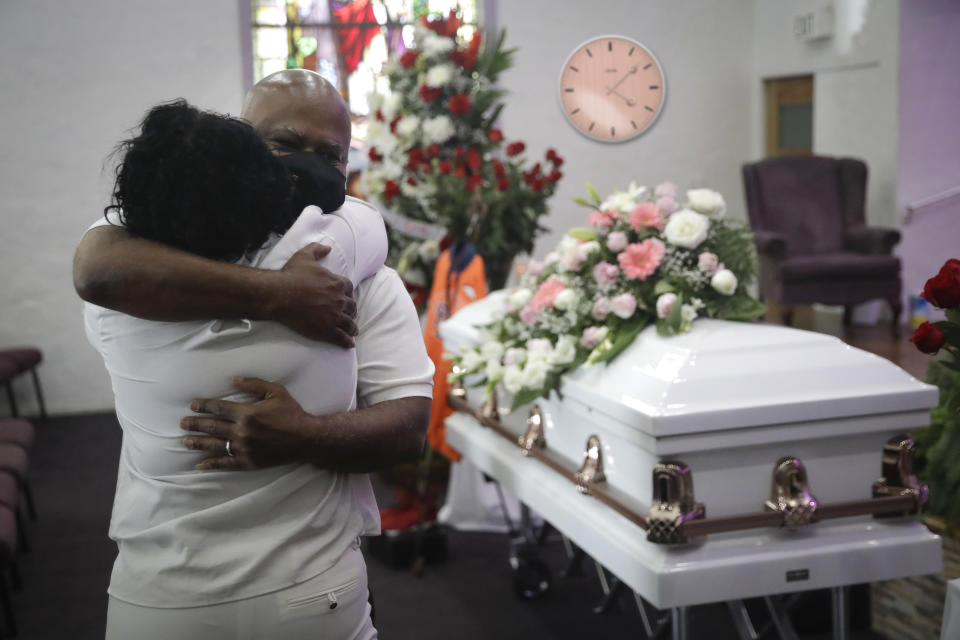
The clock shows 4:08
